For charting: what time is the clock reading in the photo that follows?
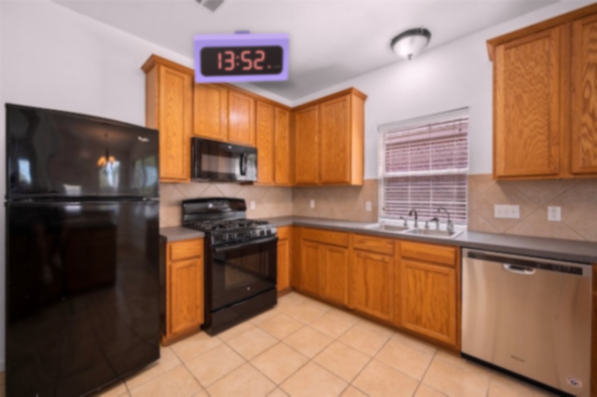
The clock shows 13:52
